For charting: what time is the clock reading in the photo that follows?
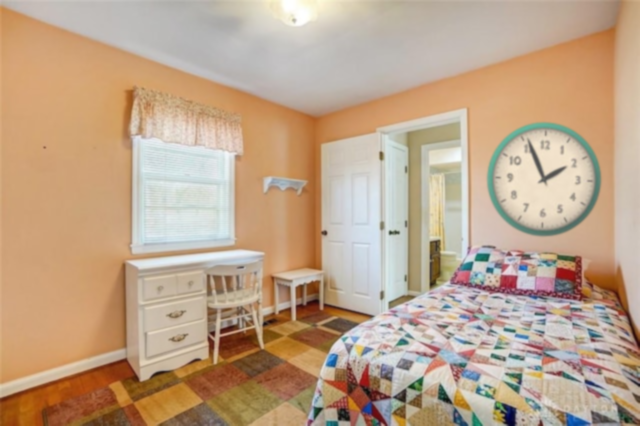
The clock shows 1:56
